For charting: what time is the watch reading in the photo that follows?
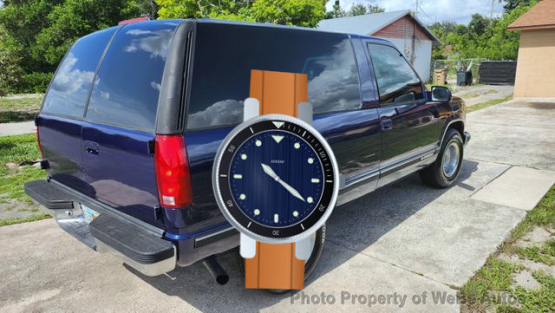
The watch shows 10:21
